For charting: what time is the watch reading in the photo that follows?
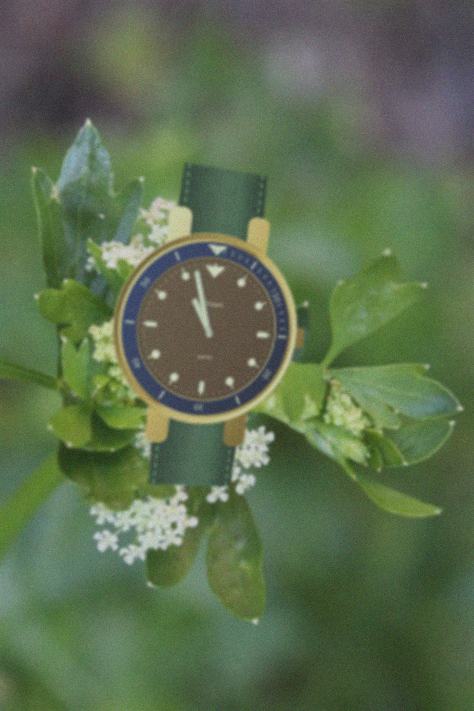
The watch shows 10:57
